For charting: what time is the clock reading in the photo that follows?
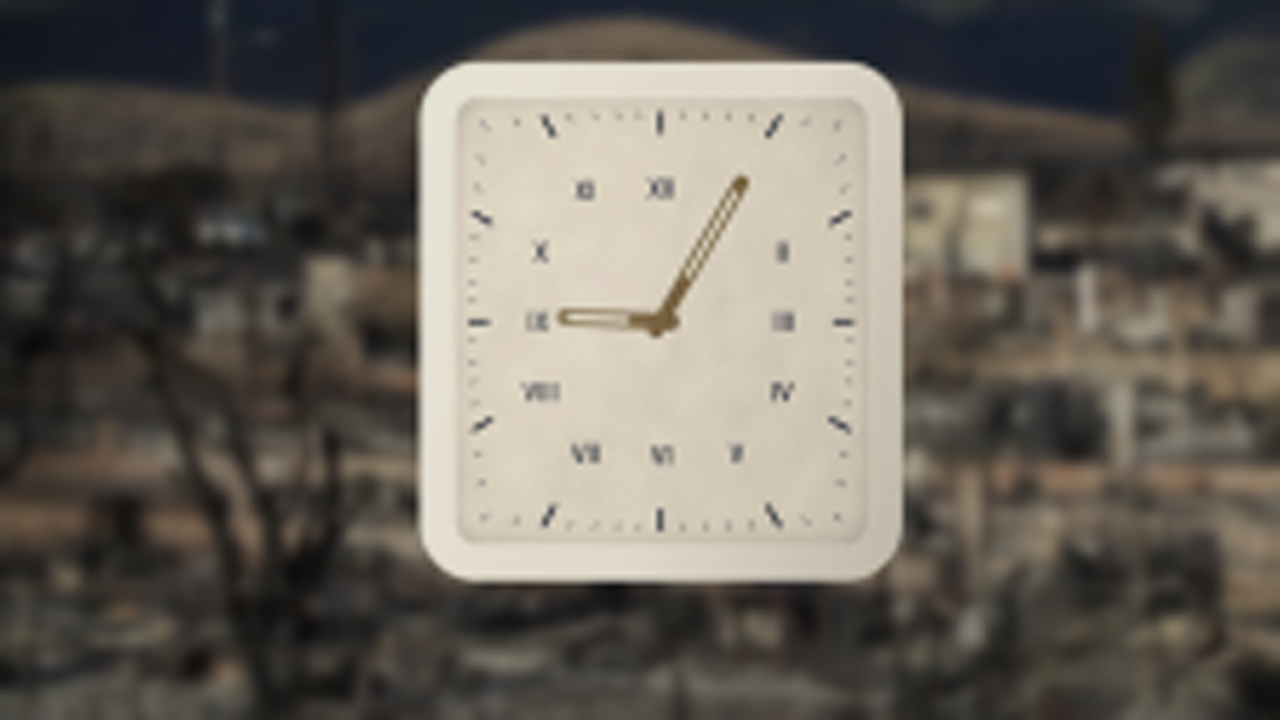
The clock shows 9:05
